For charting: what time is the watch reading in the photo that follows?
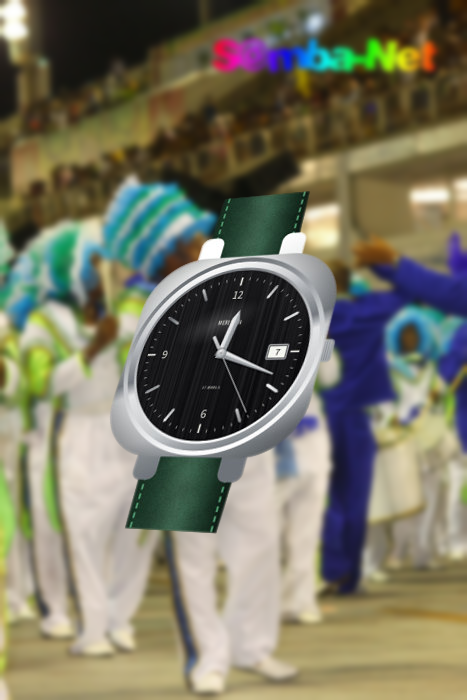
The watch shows 12:18:24
